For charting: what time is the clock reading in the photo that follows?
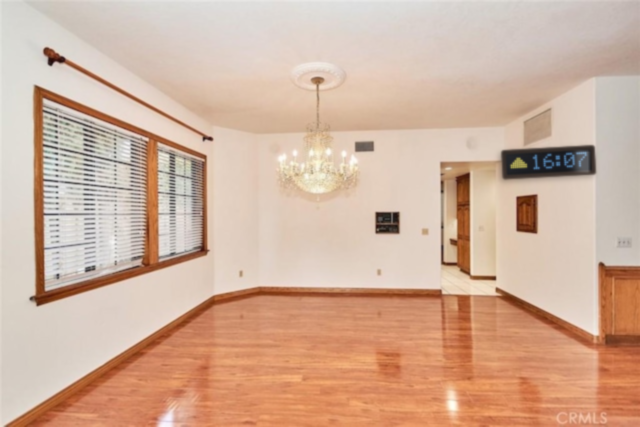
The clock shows 16:07
